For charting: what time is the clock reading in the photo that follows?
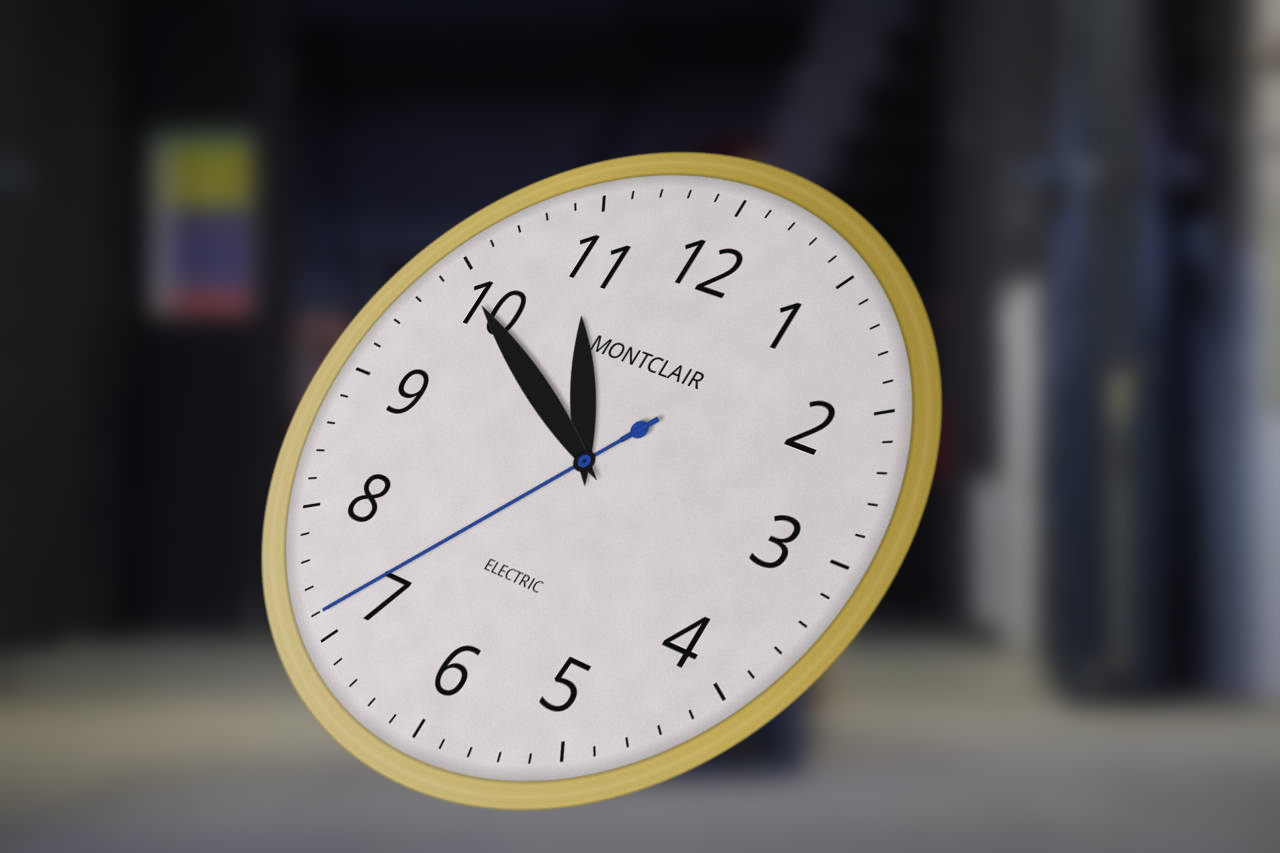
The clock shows 10:49:36
